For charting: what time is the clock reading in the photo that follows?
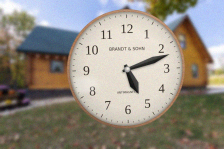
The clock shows 5:12
